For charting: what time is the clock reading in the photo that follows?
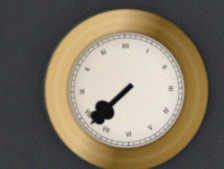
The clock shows 7:38
